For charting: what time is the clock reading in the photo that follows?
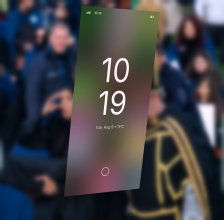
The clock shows 10:19
